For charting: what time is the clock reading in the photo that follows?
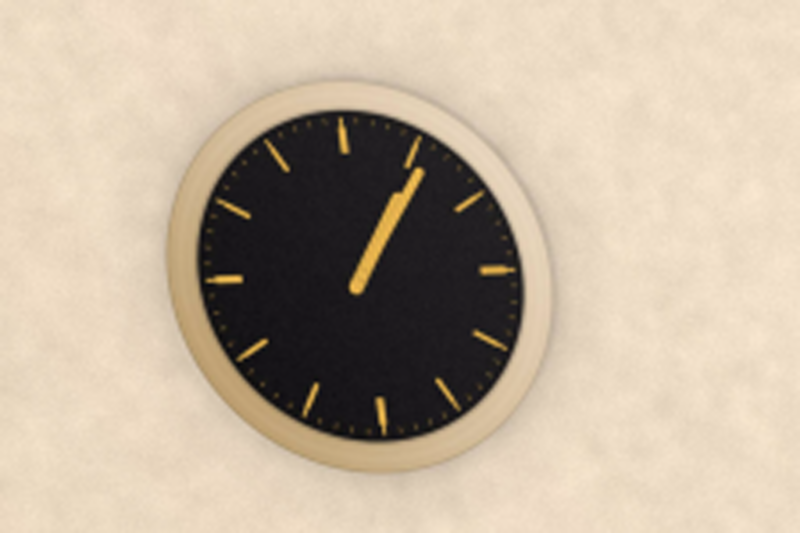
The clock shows 1:06
